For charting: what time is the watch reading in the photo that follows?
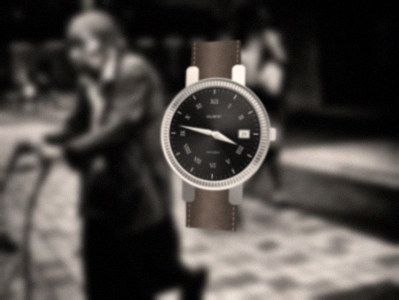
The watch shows 3:47
